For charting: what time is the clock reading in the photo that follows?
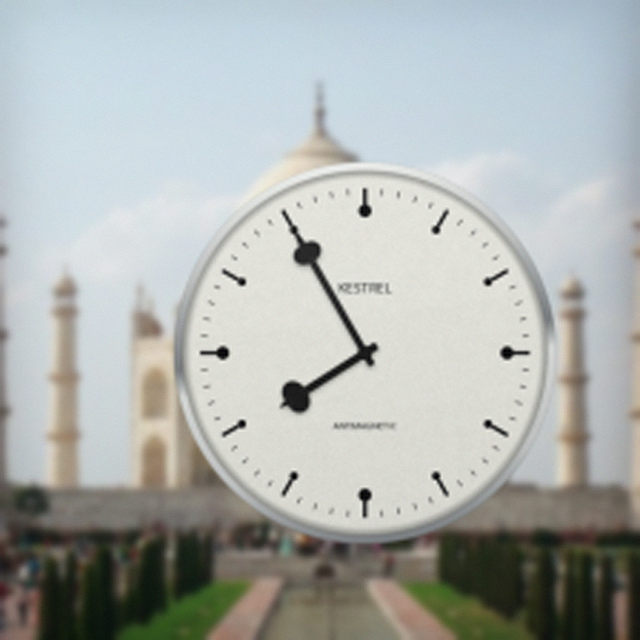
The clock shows 7:55
